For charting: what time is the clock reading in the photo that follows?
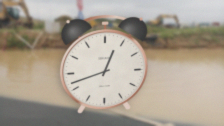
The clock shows 12:42
